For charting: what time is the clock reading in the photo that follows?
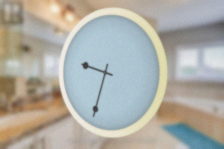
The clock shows 9:33
